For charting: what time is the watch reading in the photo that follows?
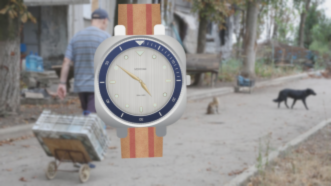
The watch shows 4:51
